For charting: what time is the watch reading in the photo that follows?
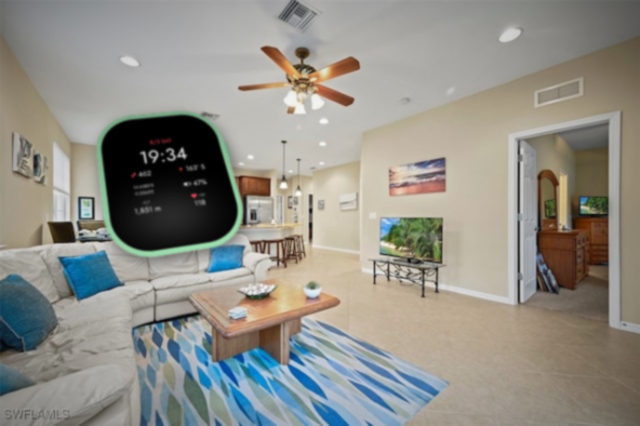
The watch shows 19:34
